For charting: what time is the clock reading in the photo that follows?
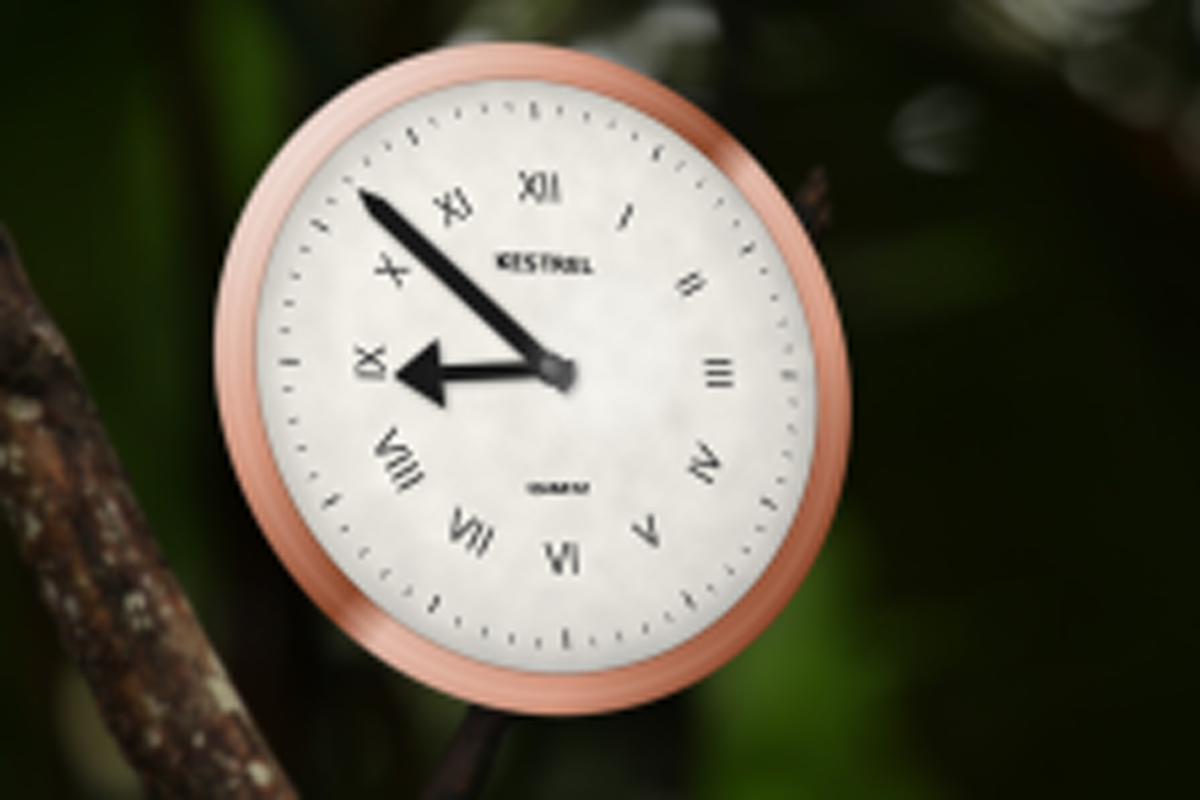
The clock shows 8:52
